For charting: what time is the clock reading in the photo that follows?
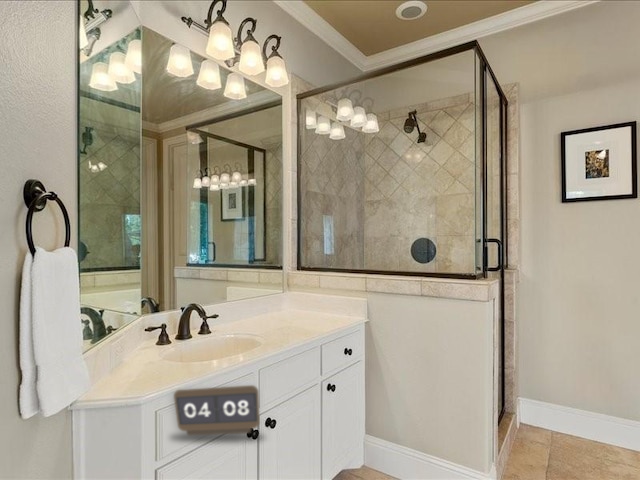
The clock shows 4:08
